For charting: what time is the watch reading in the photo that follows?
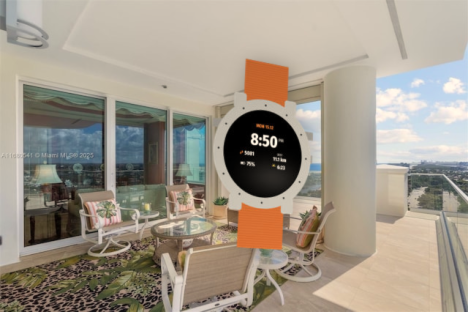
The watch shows 8:50
